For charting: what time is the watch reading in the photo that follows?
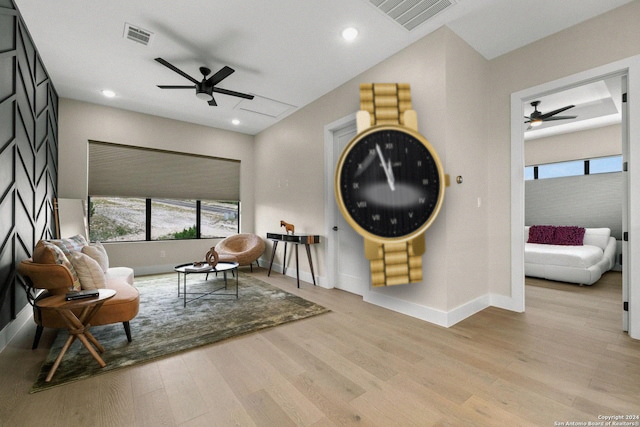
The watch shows 11:57
